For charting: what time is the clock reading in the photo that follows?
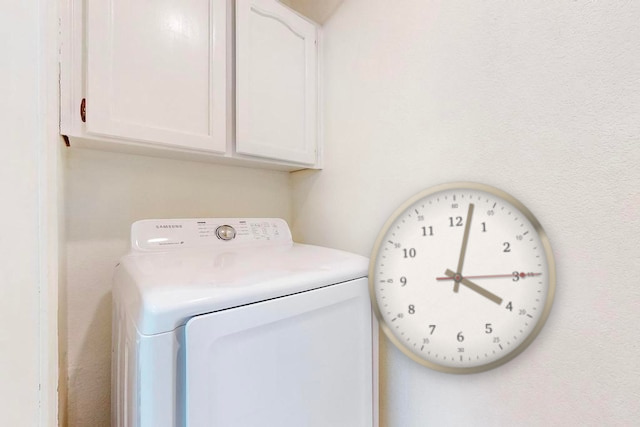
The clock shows 4:02:15
